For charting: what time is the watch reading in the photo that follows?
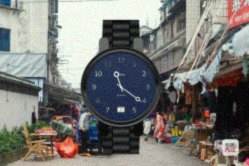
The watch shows 11:21
